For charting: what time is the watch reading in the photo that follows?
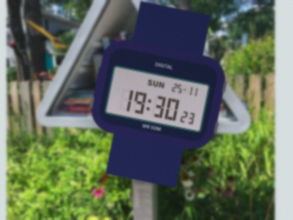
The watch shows 19:30:23
